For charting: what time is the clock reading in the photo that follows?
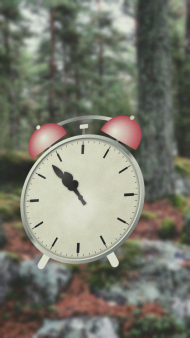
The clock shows 10:53
